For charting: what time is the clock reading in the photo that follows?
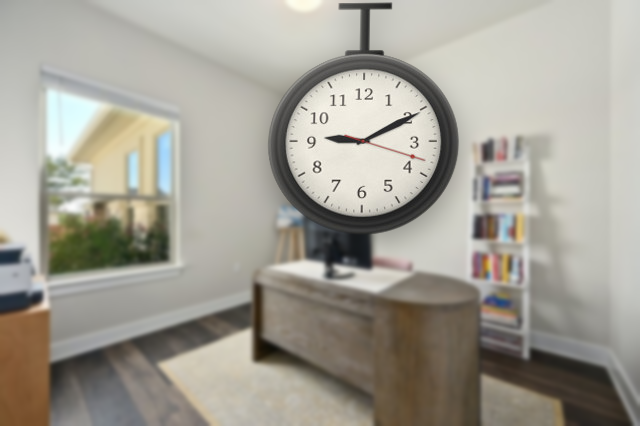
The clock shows 9:10:18
